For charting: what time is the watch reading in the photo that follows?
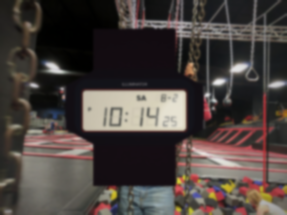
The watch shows 10:14
